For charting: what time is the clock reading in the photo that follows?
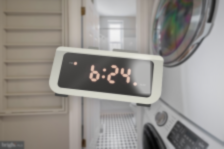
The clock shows 6:24
